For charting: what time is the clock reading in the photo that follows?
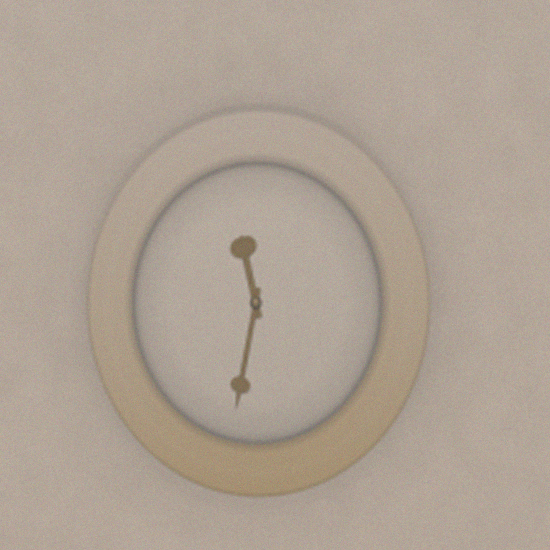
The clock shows 11:32
